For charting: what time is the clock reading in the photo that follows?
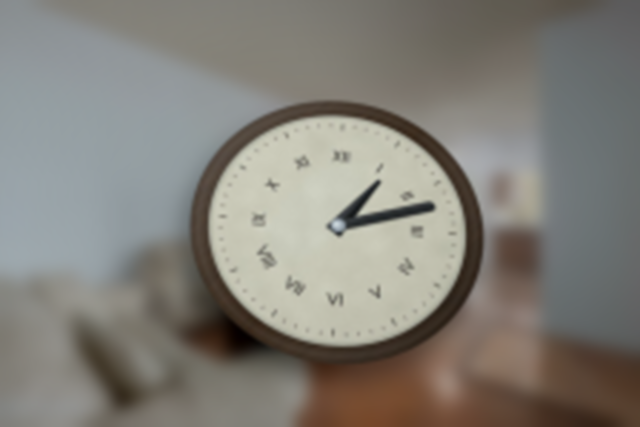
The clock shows 1:12
